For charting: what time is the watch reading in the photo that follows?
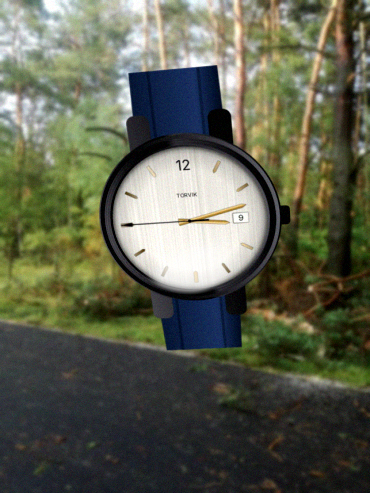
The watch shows 3:12:45
